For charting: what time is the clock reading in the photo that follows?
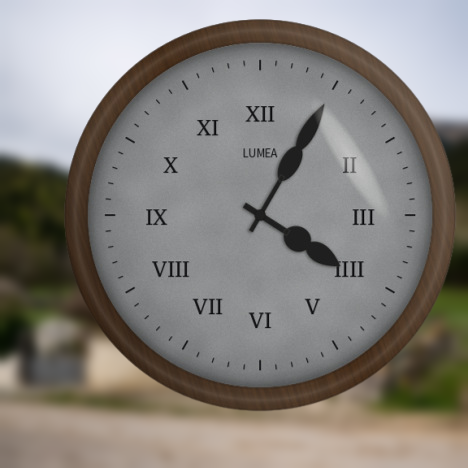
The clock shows 4:05
